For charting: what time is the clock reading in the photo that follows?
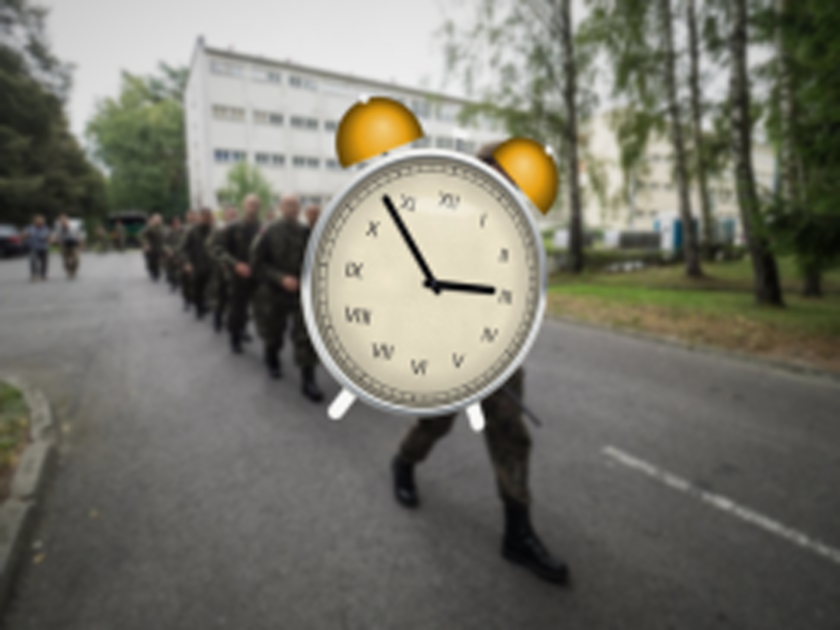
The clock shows 2:53
